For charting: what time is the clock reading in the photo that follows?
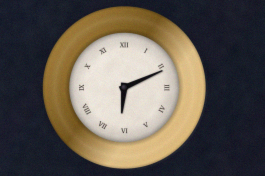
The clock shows 6:11
